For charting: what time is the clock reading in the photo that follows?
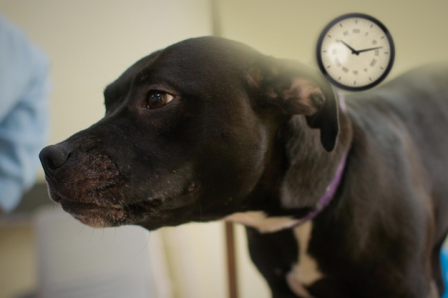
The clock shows 10:13
